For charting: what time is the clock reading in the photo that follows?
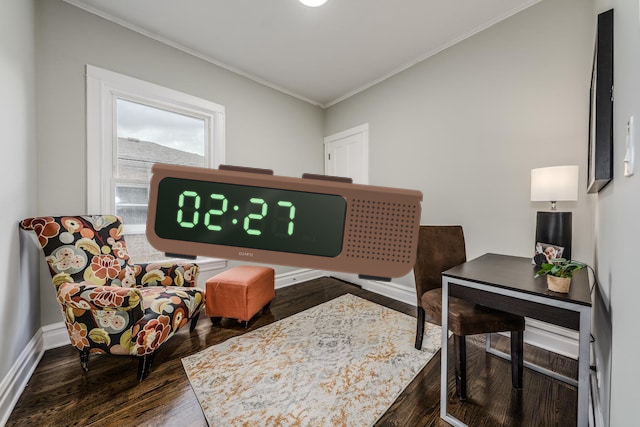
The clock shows 2:27
